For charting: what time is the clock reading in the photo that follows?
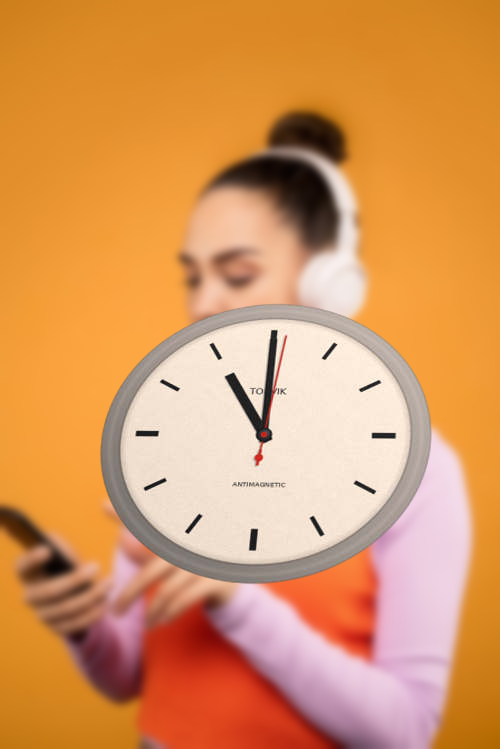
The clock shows 11:00:01
